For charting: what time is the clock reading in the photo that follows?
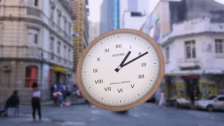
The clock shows 1:11
